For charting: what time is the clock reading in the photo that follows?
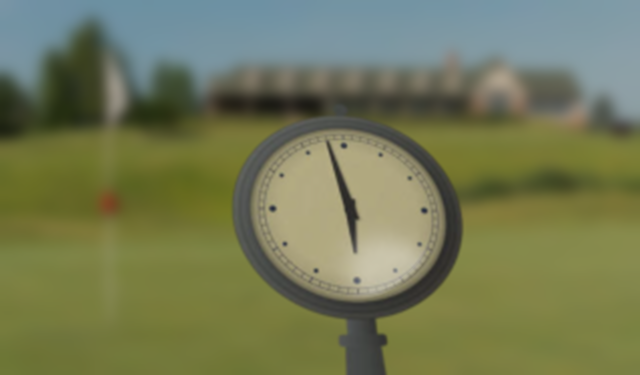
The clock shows 5:58
